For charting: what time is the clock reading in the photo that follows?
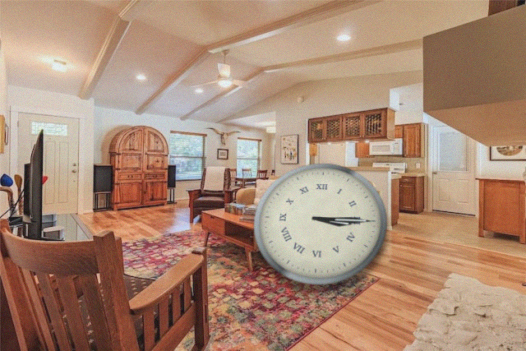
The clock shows 3:15
